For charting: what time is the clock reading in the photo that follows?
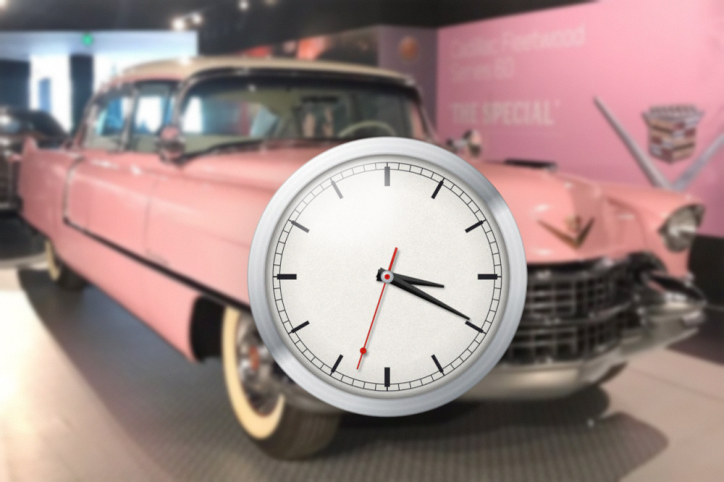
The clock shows 3:19:33
